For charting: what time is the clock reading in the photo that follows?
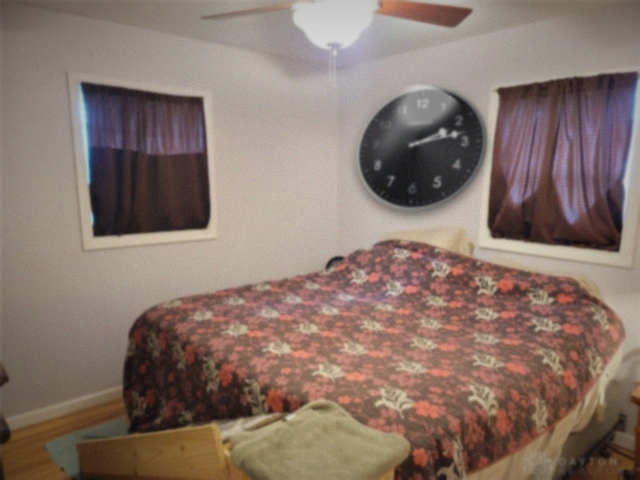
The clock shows 2:13
